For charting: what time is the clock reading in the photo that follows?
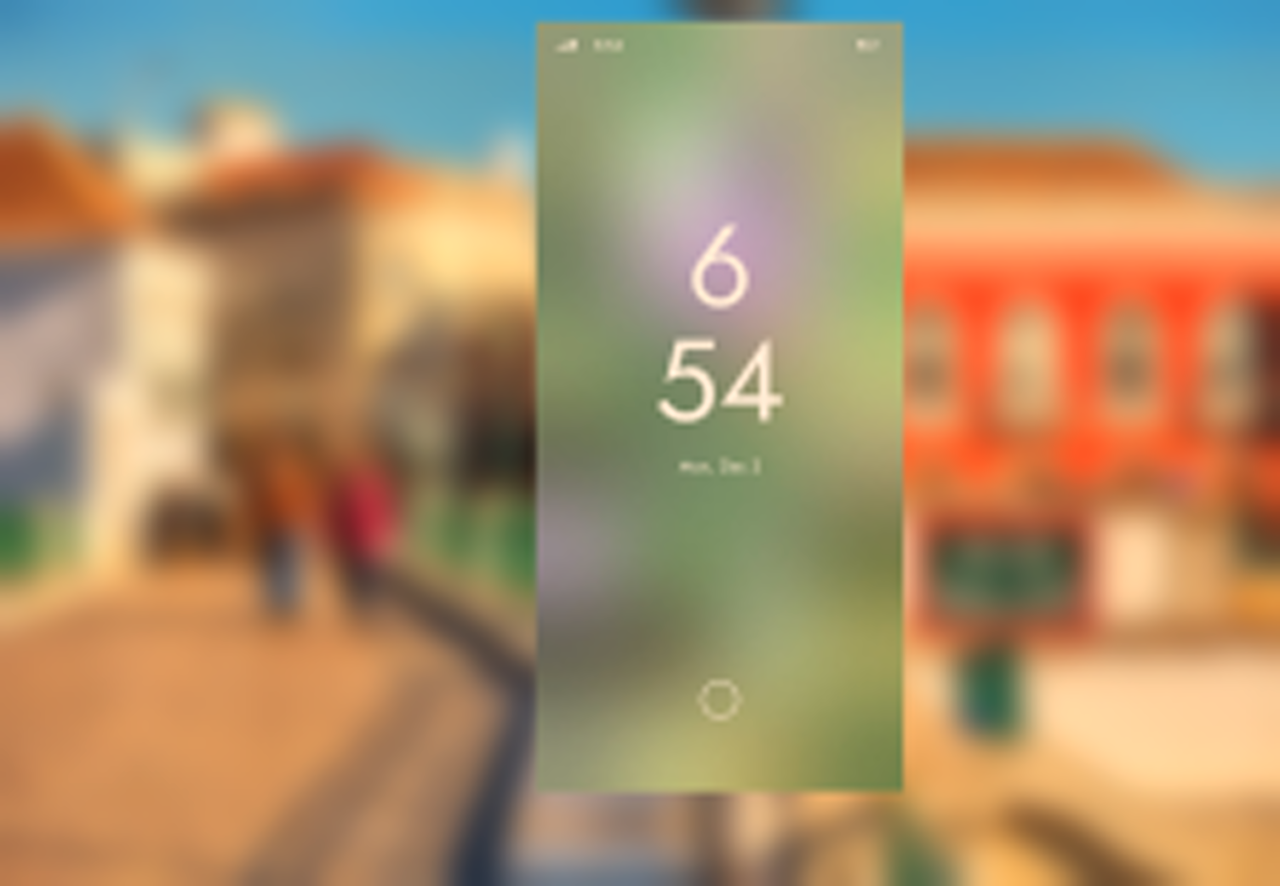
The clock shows 6:54
